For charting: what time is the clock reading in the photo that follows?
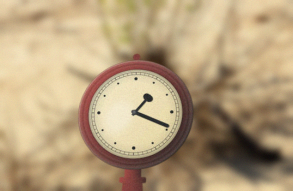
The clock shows 1:19
